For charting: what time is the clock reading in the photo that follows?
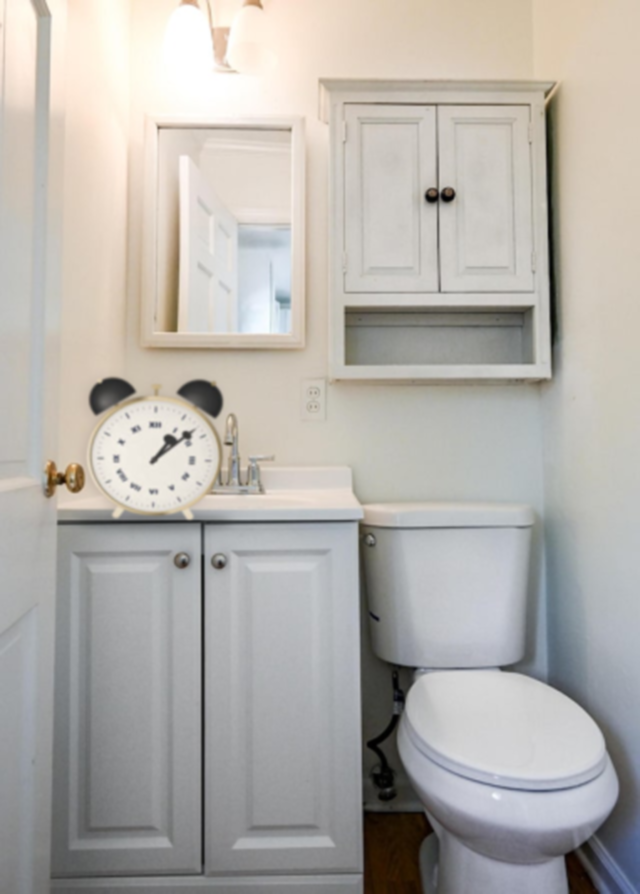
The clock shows 1:08
